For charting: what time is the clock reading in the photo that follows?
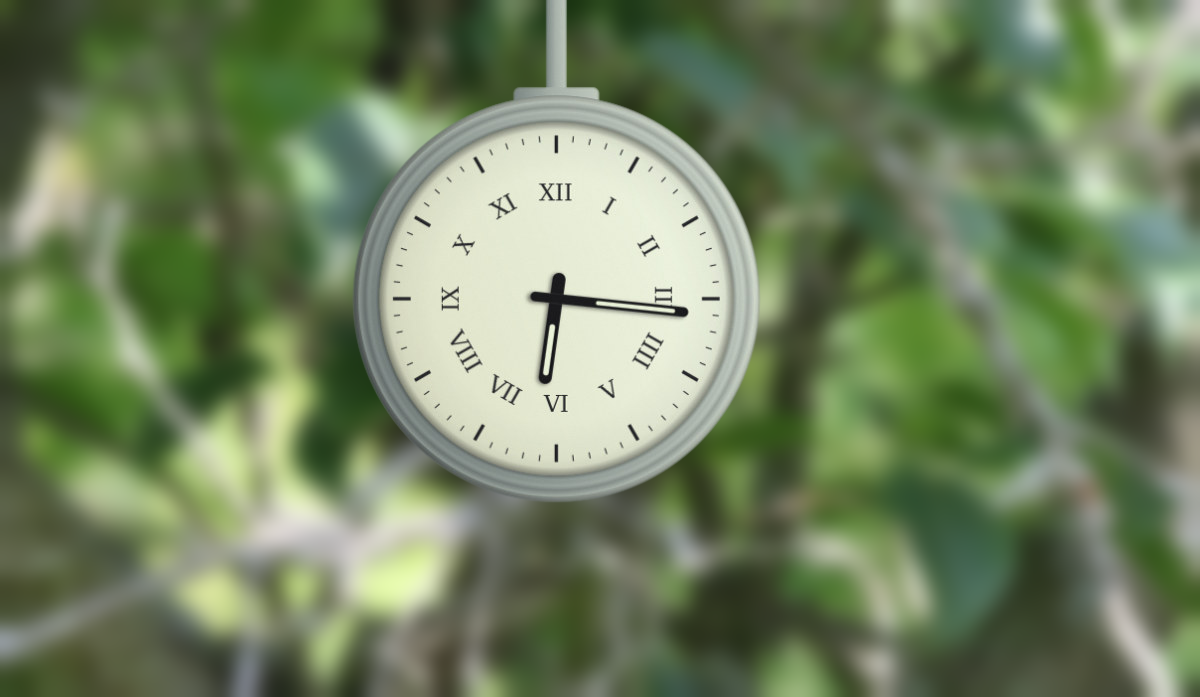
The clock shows 6:16
